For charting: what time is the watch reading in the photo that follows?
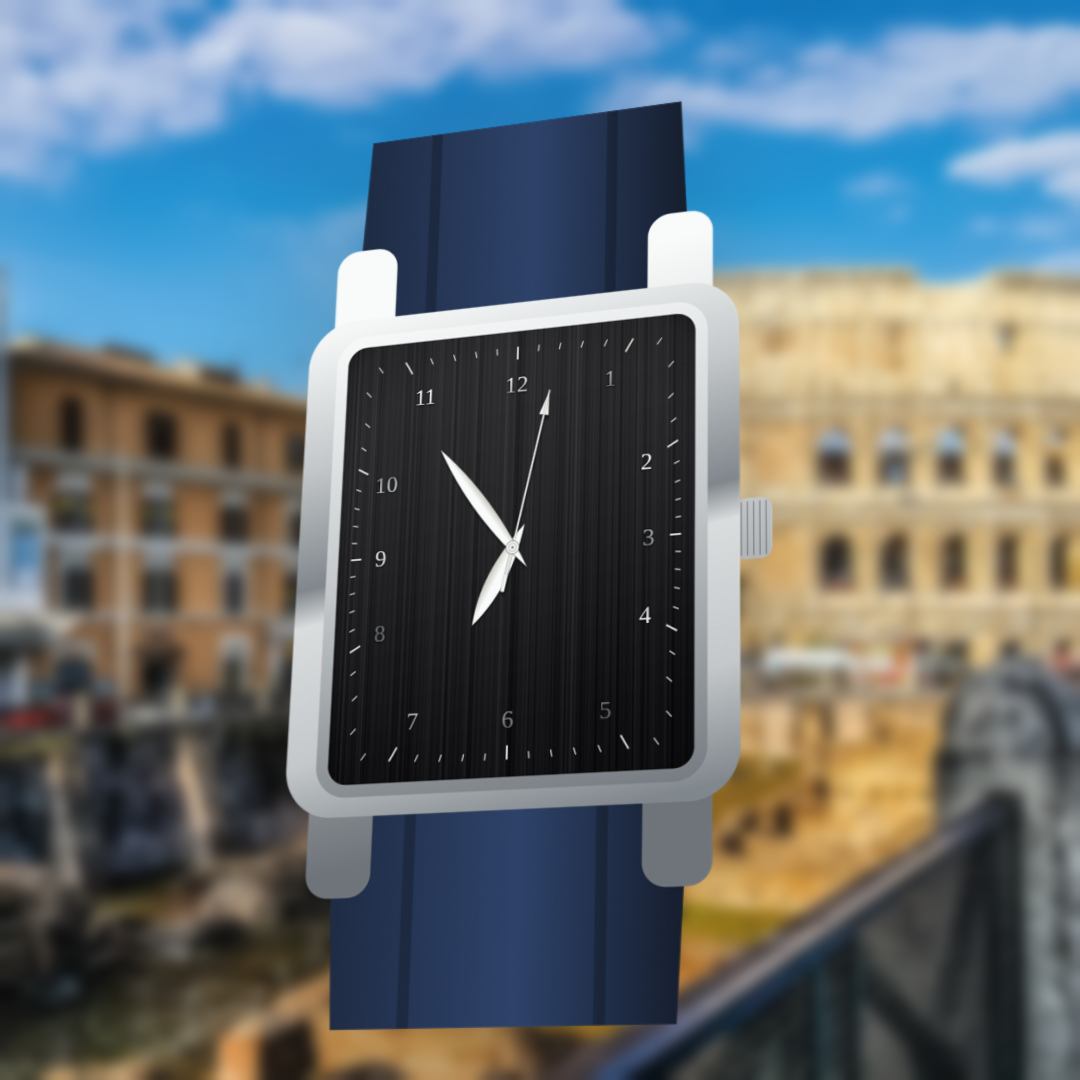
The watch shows 6:54:02
